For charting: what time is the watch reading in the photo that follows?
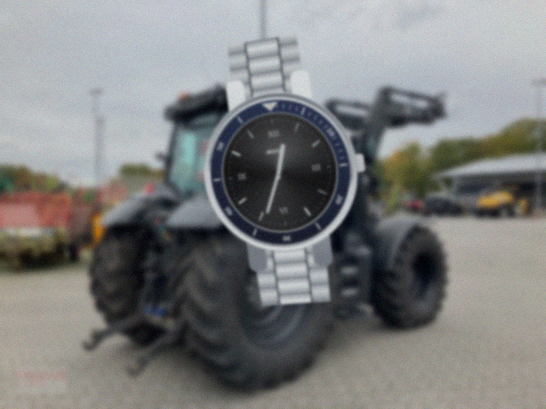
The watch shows 12:34
